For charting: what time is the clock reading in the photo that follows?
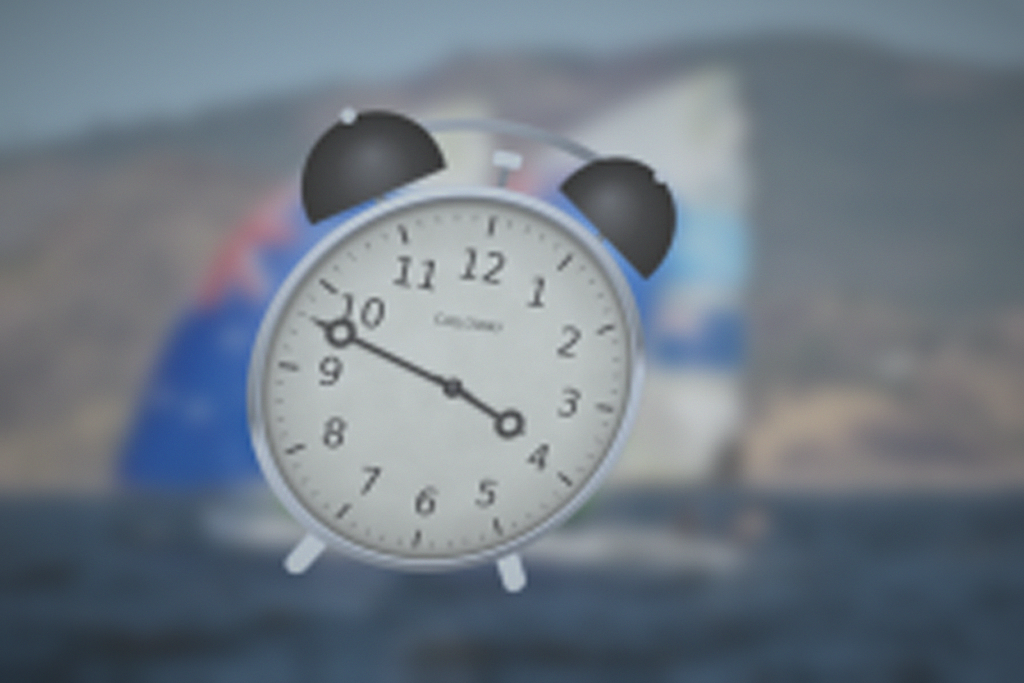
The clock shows 3:48
